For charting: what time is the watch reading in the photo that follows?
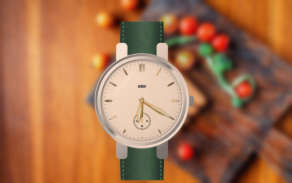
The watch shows 6:20
